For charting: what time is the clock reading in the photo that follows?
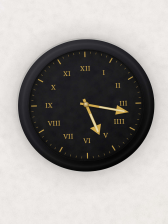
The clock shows 5:17
